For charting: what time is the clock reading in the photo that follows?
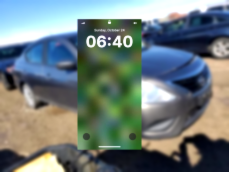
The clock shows 6:40
